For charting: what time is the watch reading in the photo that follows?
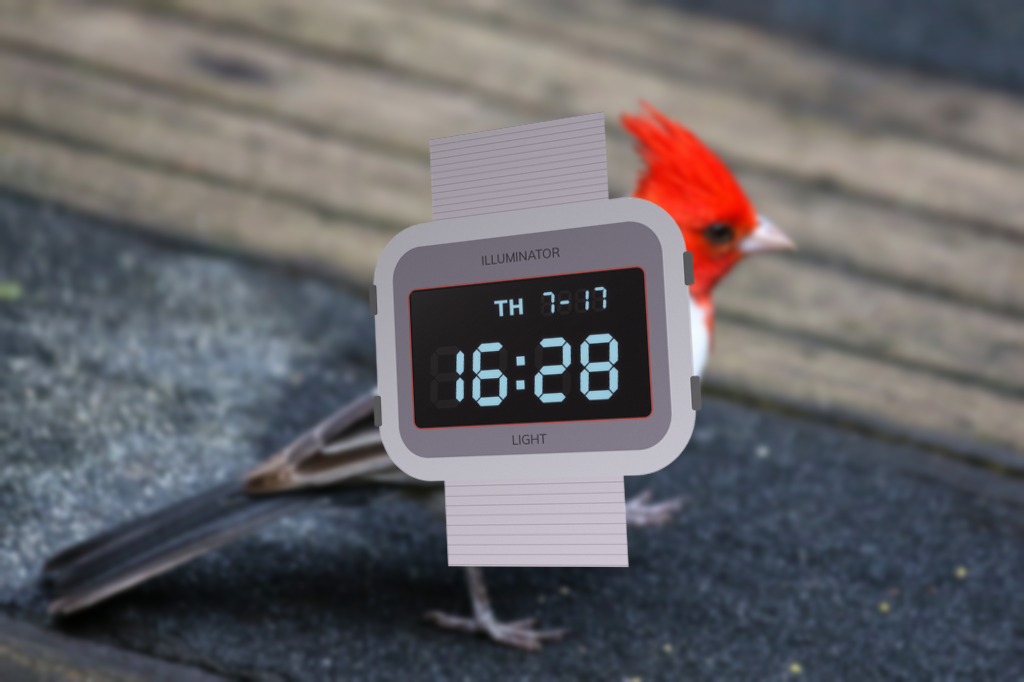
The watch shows 16:28
